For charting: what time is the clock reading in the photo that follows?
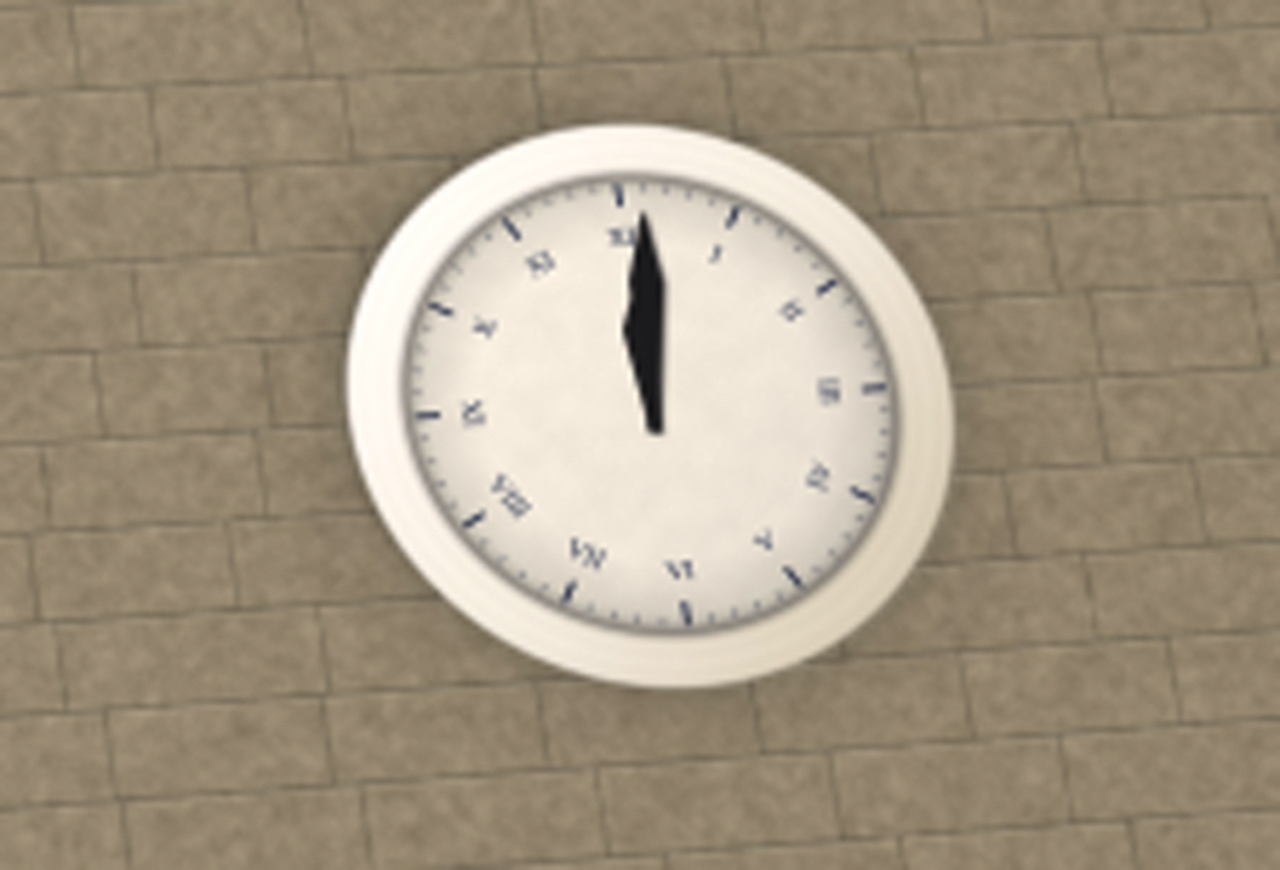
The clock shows 12:01
